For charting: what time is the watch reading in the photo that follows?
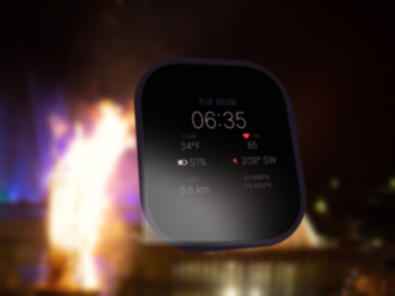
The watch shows 6:35
